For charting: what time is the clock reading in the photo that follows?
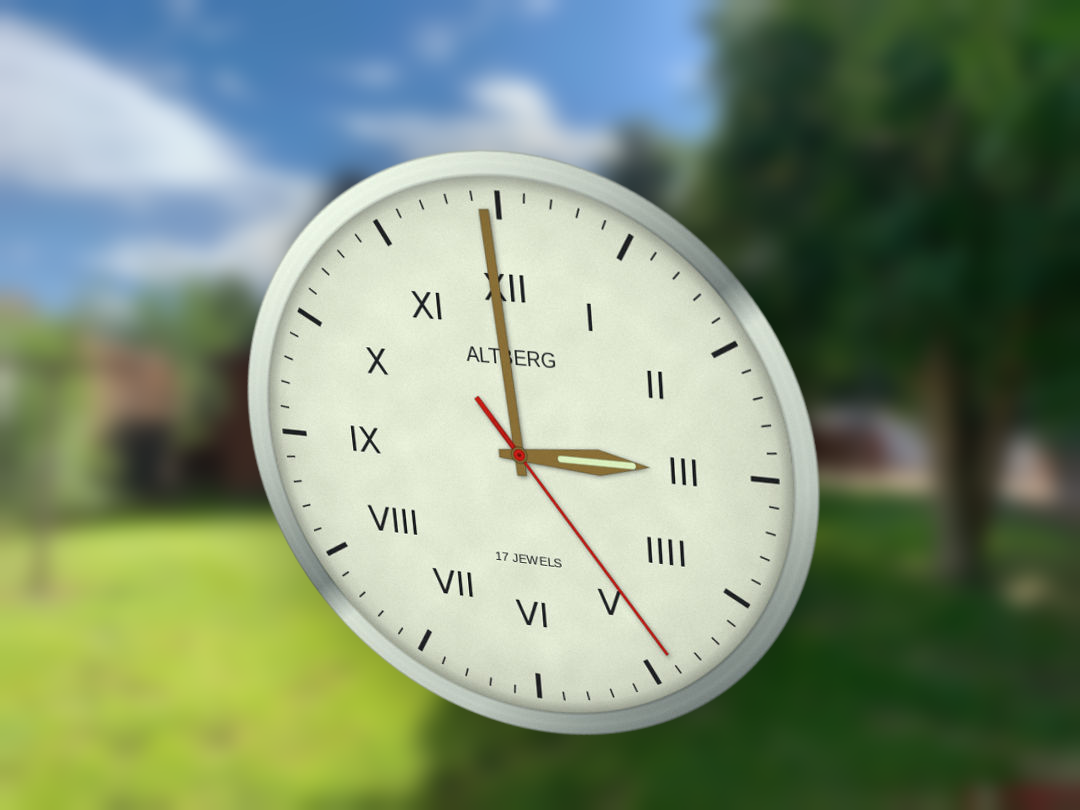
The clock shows 2:59:24
